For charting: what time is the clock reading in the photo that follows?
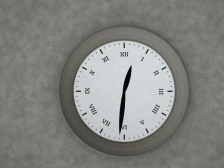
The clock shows 12:31
